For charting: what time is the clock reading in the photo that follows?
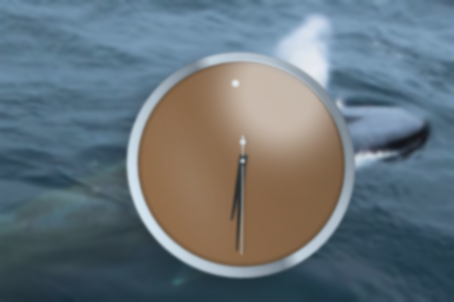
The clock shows 6:31:31
